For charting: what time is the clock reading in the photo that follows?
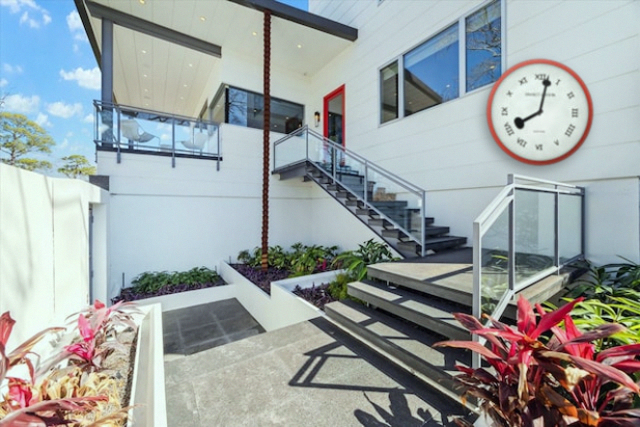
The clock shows 8:02
